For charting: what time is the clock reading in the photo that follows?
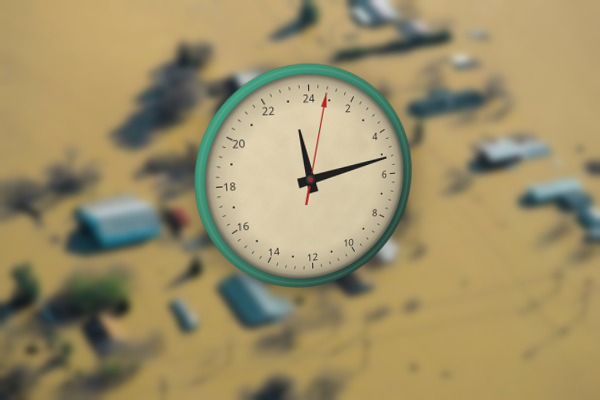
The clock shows 23:13:02
